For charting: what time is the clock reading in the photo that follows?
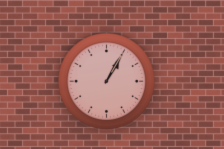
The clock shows 1:05
